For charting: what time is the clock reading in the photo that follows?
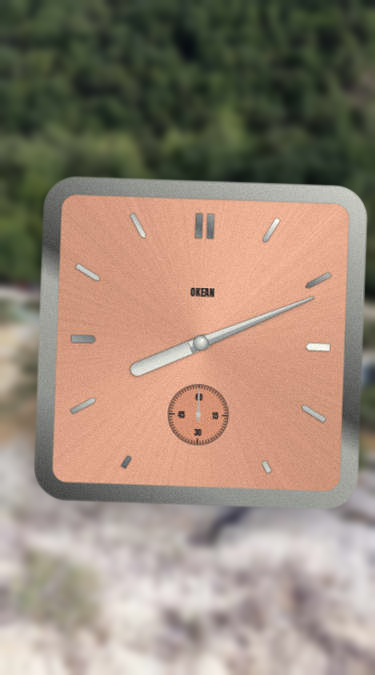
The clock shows 8:11
